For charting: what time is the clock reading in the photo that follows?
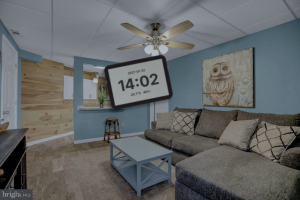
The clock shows 14:02
